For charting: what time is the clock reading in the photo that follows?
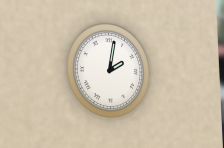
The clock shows 2:02
